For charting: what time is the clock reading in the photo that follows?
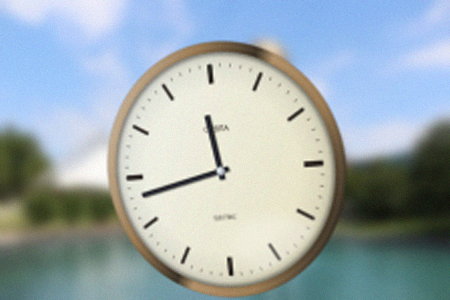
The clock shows 11:43
